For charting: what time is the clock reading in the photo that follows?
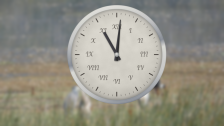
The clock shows 11:01
